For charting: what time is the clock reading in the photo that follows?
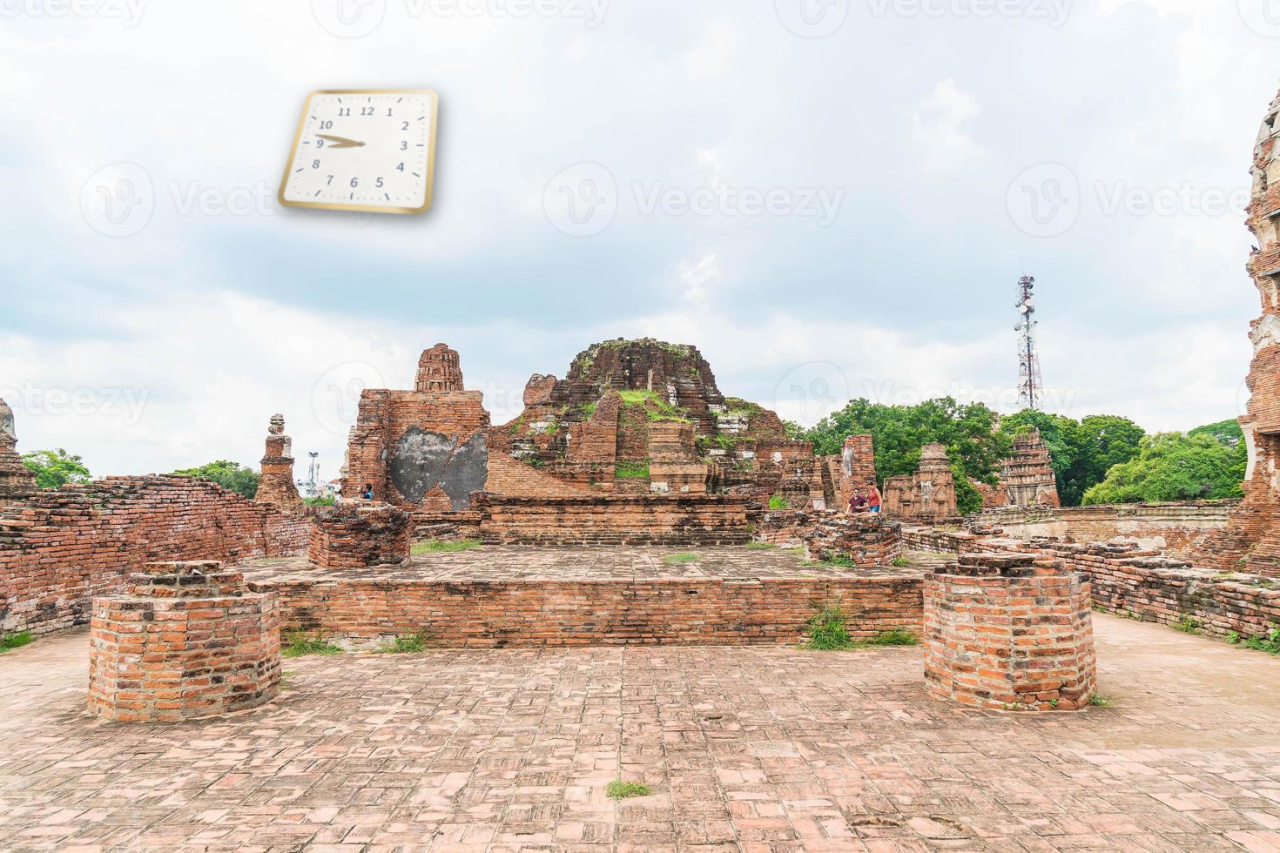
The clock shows 8:47
